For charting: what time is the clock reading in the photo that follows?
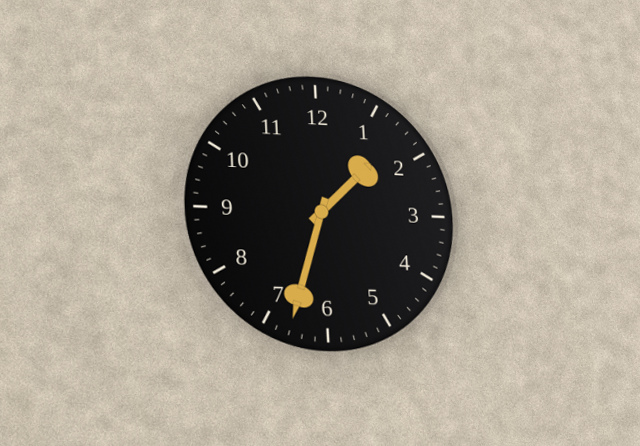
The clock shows 1:33
